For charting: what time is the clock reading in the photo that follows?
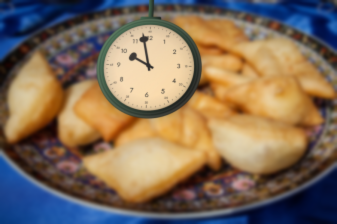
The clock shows 9:58
